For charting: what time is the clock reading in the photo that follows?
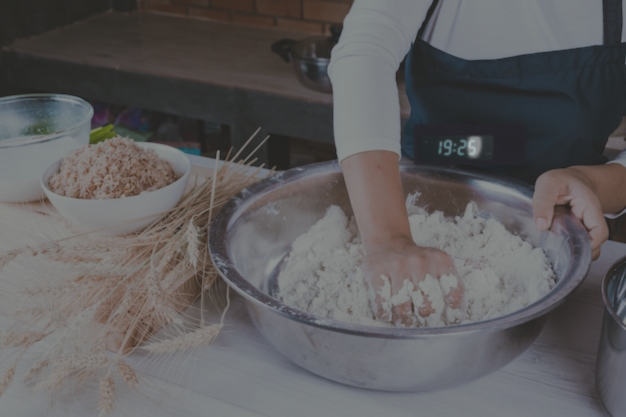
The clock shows 19:25
